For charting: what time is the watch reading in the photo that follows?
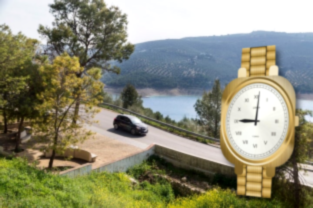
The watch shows 9:01
